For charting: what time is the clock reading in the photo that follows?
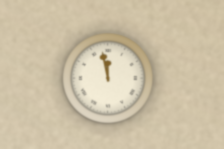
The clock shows 11:58
